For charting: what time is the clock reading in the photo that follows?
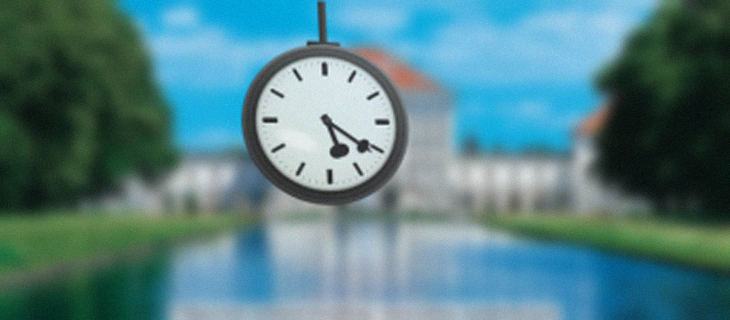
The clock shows 5:21
